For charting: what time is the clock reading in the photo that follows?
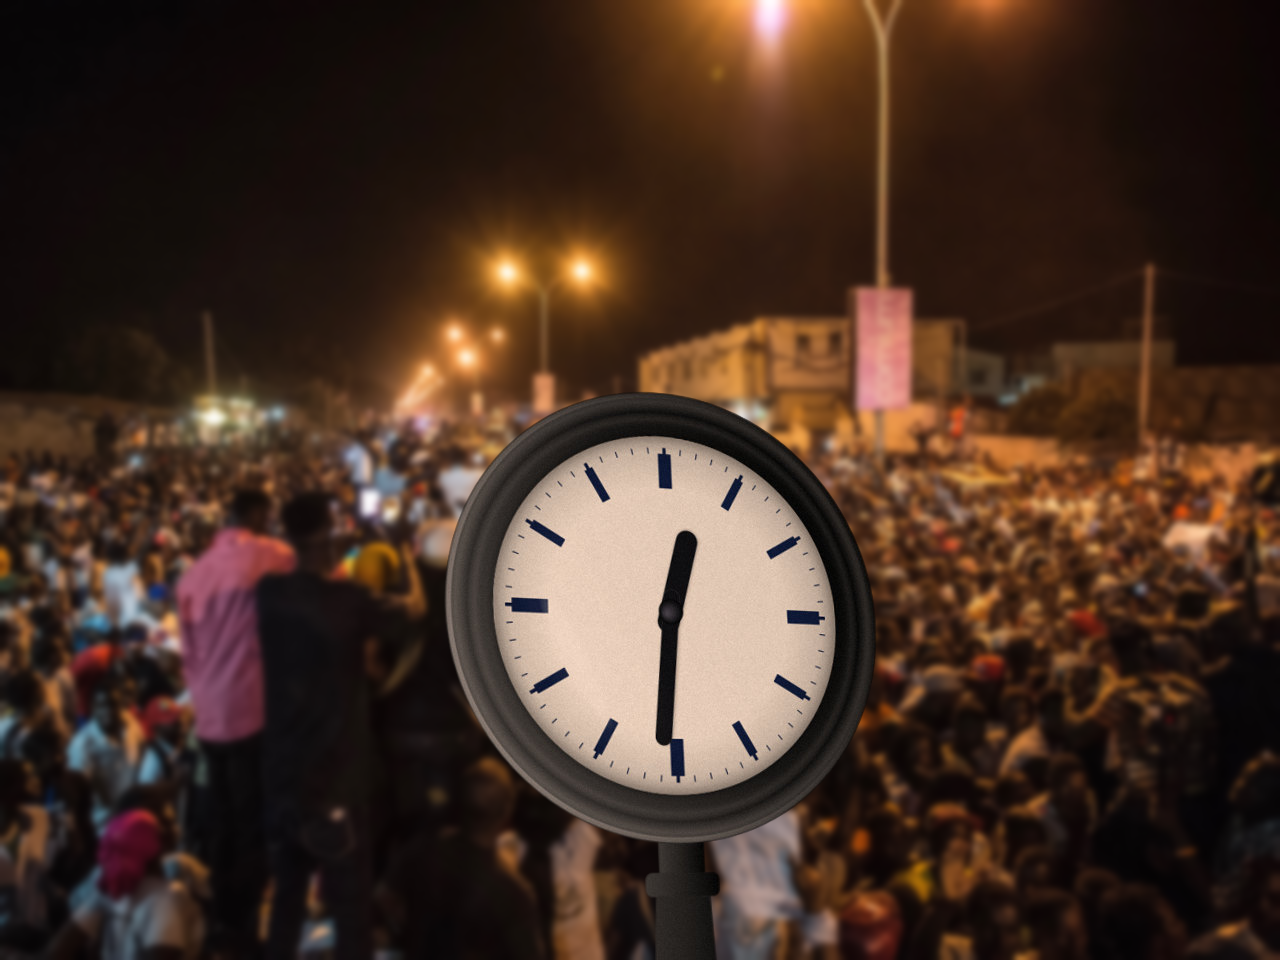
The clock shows 12:31
